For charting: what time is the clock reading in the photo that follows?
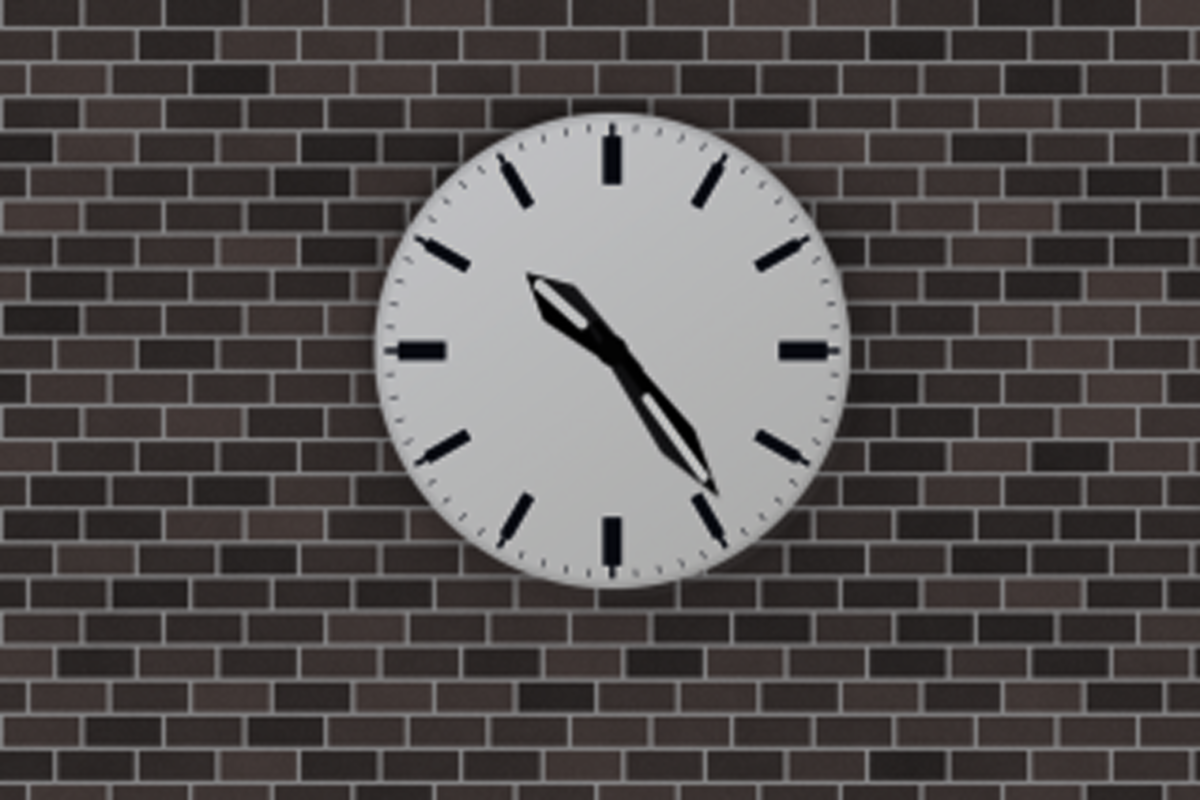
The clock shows 10:24
